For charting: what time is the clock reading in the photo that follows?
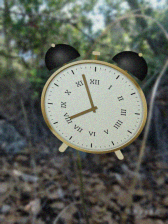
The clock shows 7:57
